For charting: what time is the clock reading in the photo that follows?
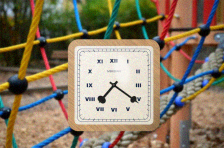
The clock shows 7:21
